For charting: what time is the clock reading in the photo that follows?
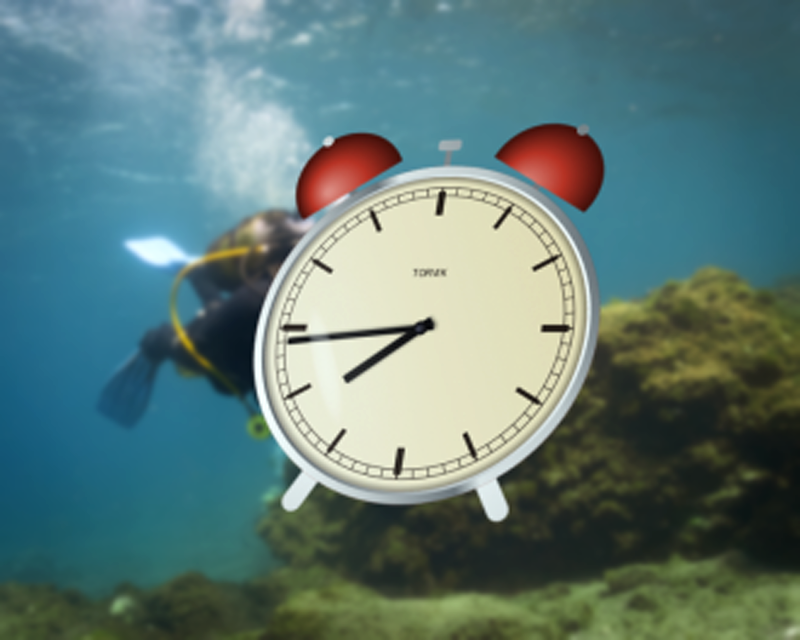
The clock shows 7:44
